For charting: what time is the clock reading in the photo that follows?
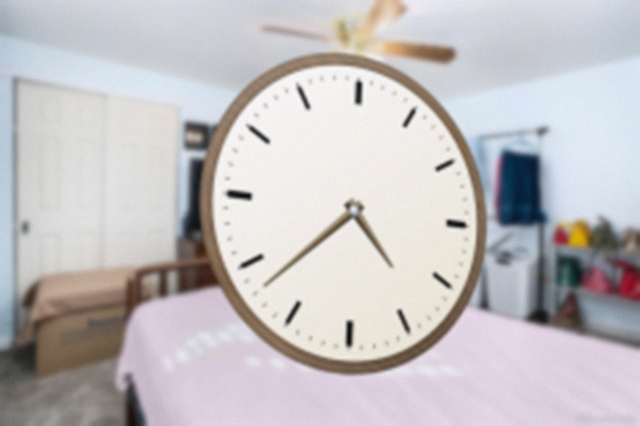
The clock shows 4:38
